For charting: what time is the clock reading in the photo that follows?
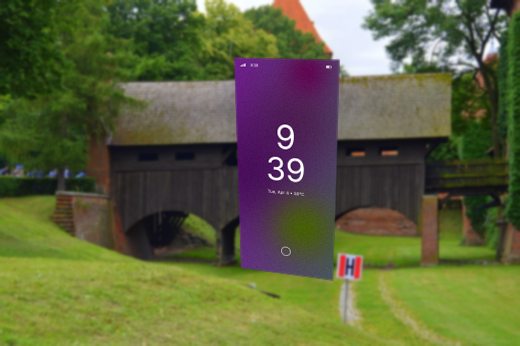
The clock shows 9:39
